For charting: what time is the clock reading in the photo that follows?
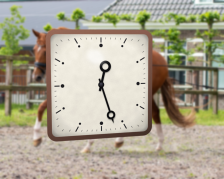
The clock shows 12:27
